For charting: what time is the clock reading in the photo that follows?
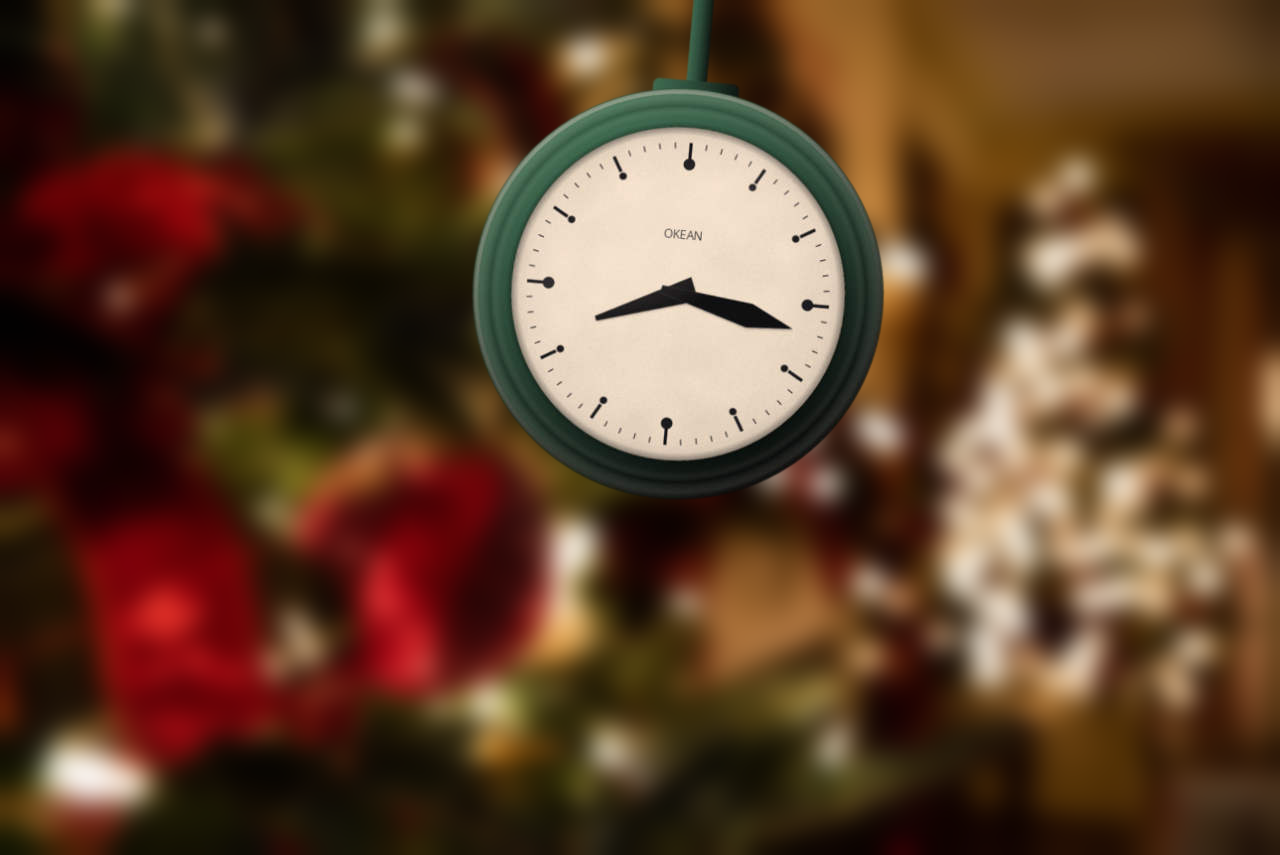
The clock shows 8:17
